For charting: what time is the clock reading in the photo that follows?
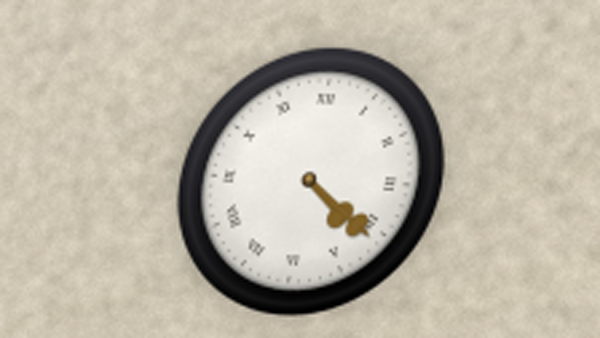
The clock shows 4:21
